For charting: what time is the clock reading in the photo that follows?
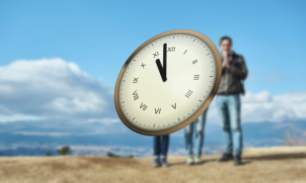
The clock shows 10:58
